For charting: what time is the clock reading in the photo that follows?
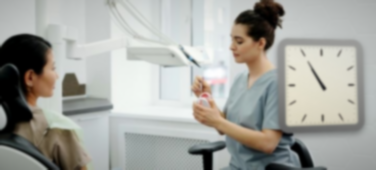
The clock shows 10:55
